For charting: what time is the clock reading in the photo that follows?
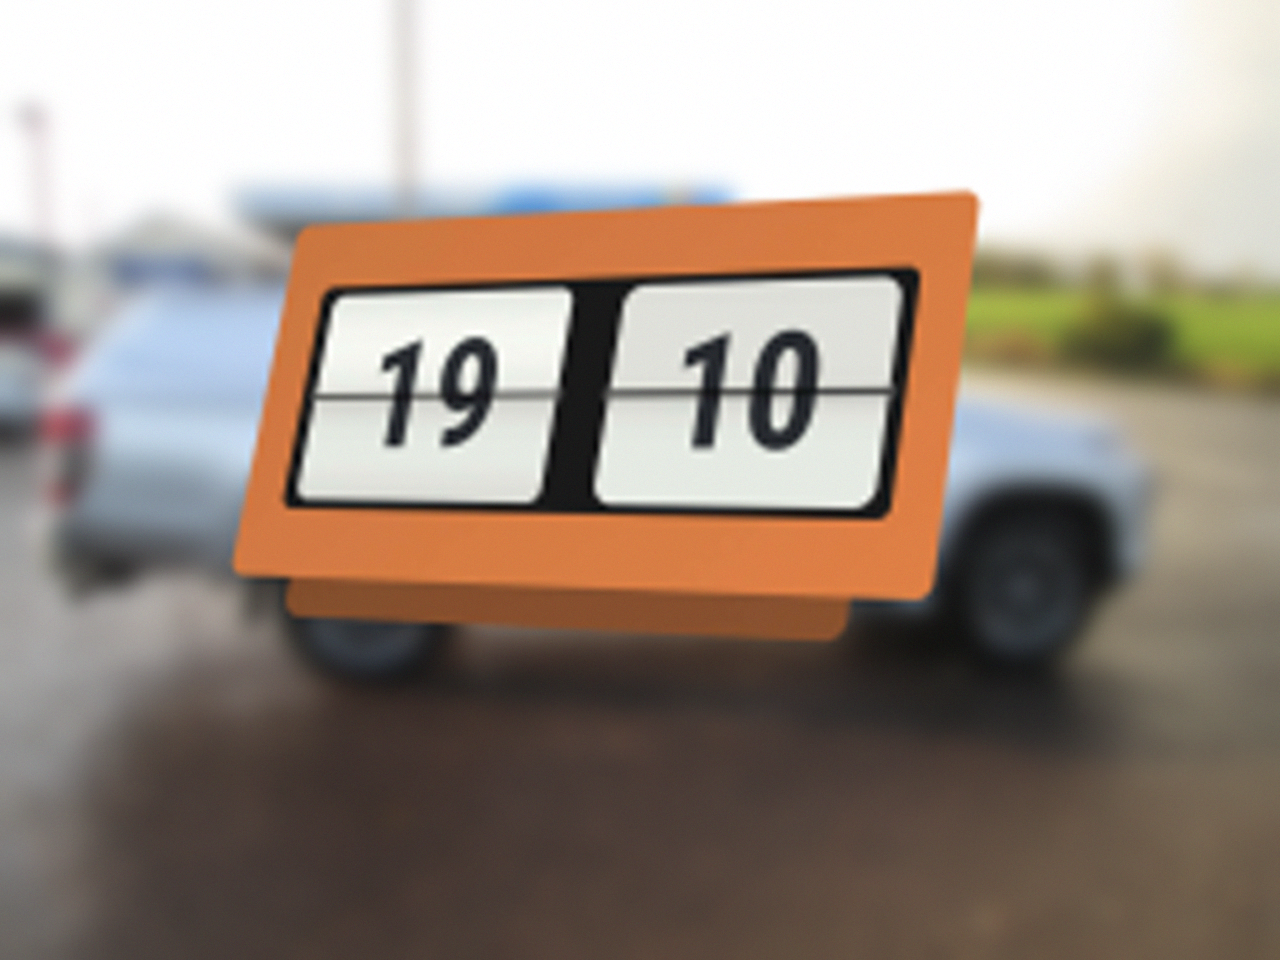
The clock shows 19:10
